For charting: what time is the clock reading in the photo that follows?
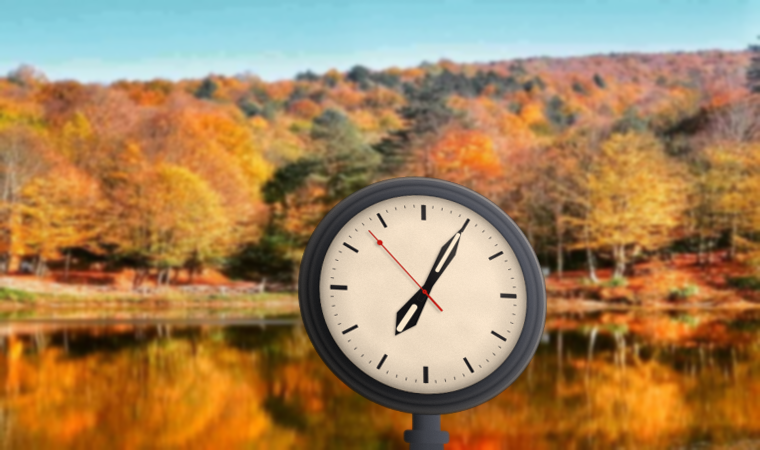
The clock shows 7:04:53
